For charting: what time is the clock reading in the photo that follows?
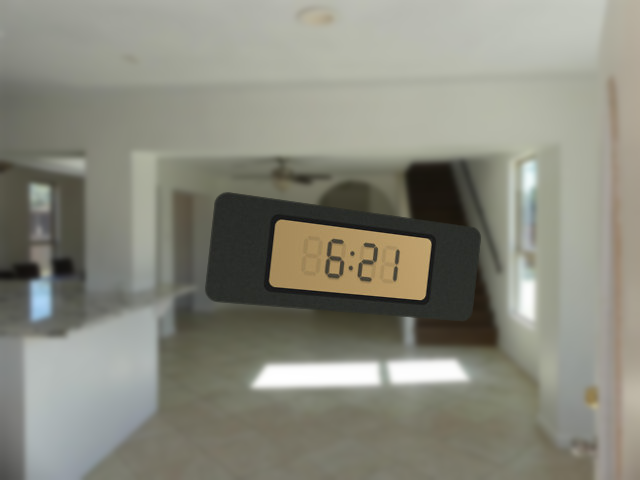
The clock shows 6:21
